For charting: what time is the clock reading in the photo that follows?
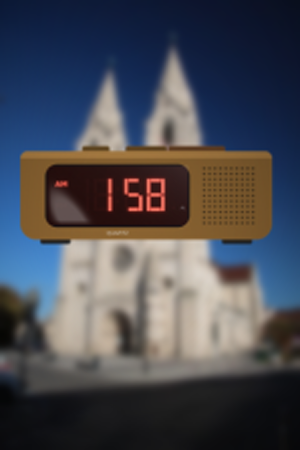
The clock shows 1:58
